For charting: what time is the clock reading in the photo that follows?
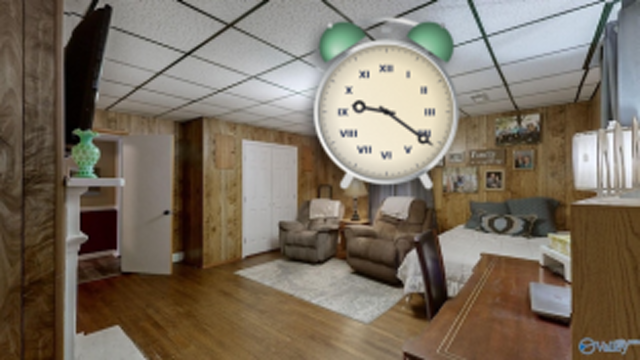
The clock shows 9:21
